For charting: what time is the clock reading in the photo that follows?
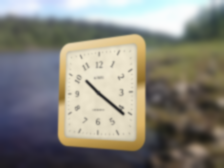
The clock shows 10:21
